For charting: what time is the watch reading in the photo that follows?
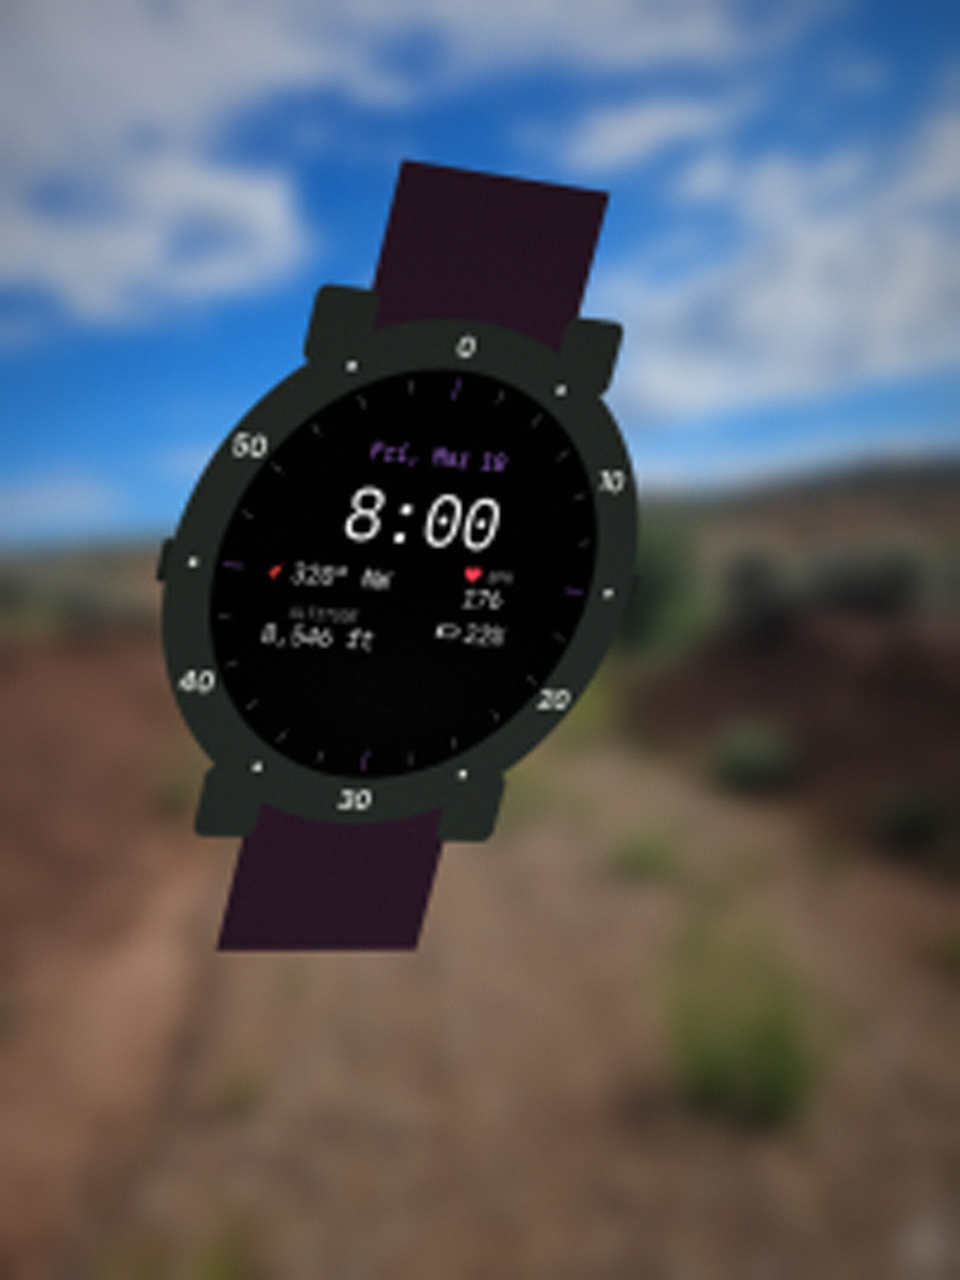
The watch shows 8:00
